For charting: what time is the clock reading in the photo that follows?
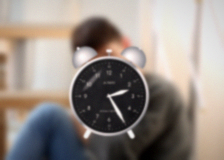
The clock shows 2:25
